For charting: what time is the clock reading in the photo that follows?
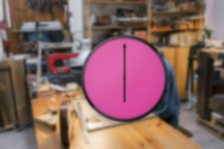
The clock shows 6:00
